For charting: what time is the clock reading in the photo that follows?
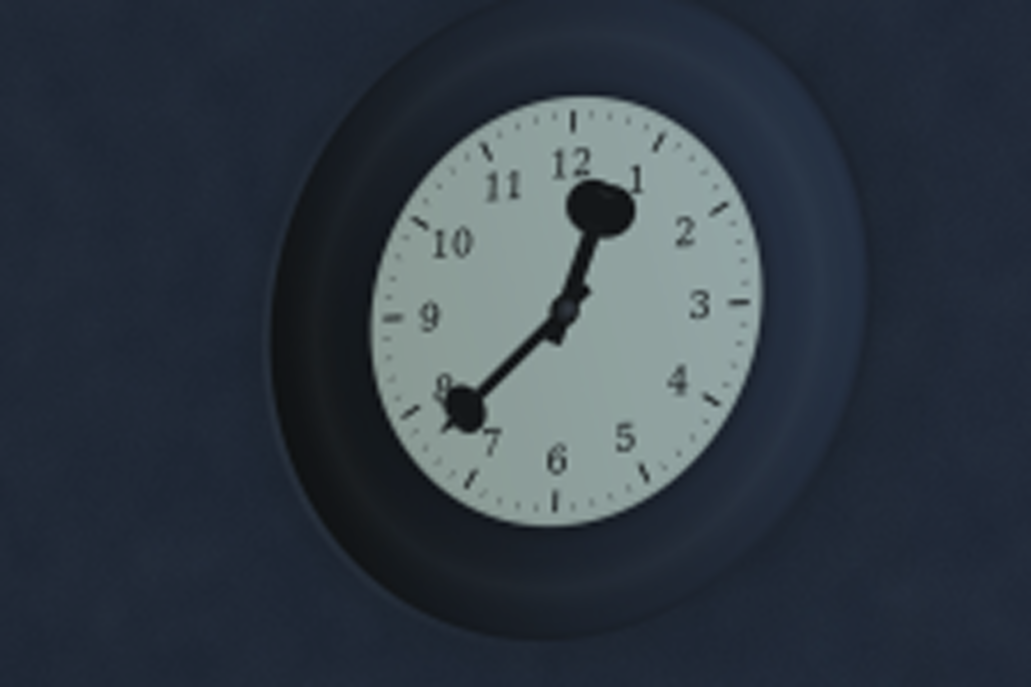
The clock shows 12:38
